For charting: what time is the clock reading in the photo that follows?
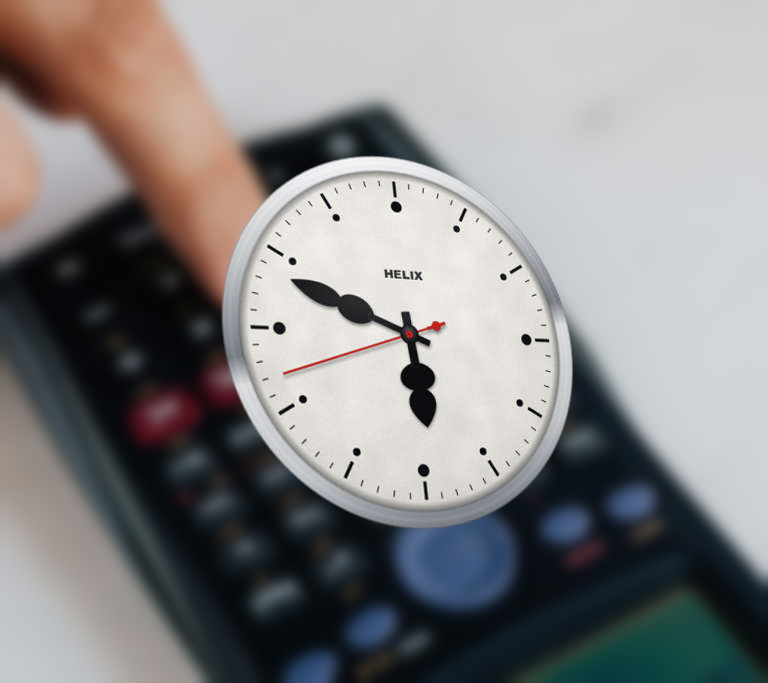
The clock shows 5:48:42
